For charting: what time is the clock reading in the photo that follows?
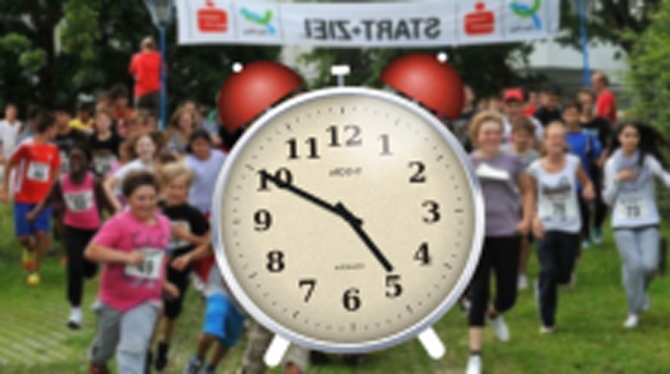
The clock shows 4:50
